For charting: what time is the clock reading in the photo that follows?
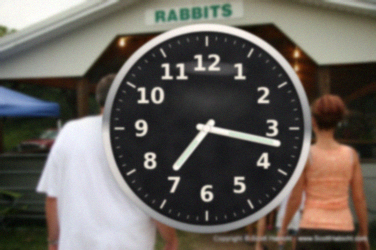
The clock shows 7:17
